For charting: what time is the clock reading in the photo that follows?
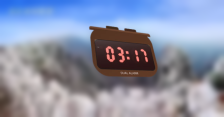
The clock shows 3:17
